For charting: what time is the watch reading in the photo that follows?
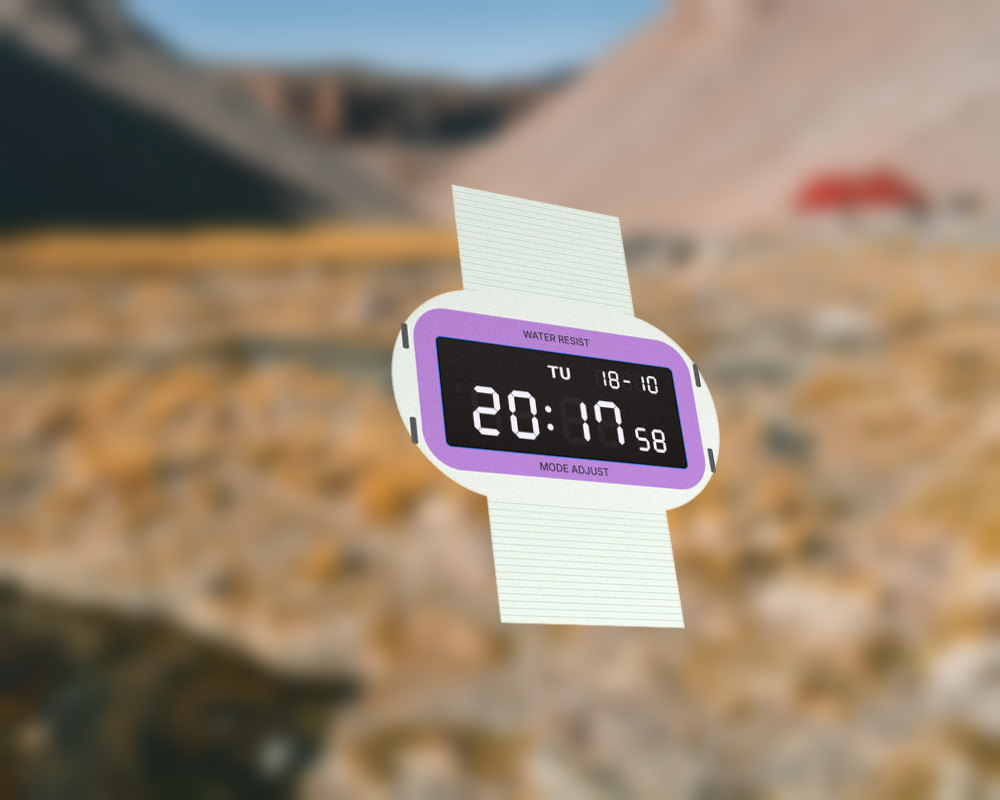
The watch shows 20:17:58
